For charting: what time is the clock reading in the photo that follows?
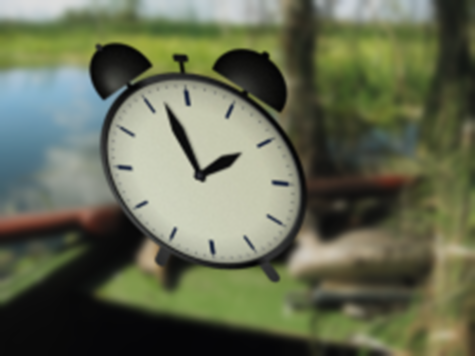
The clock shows 1:57
